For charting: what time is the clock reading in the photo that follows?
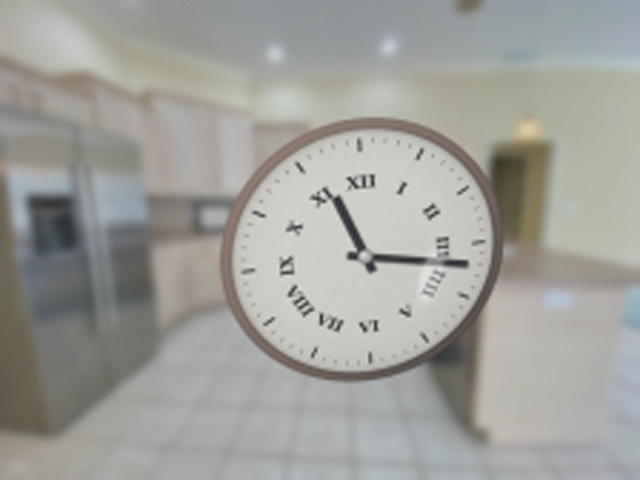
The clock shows 11:17
